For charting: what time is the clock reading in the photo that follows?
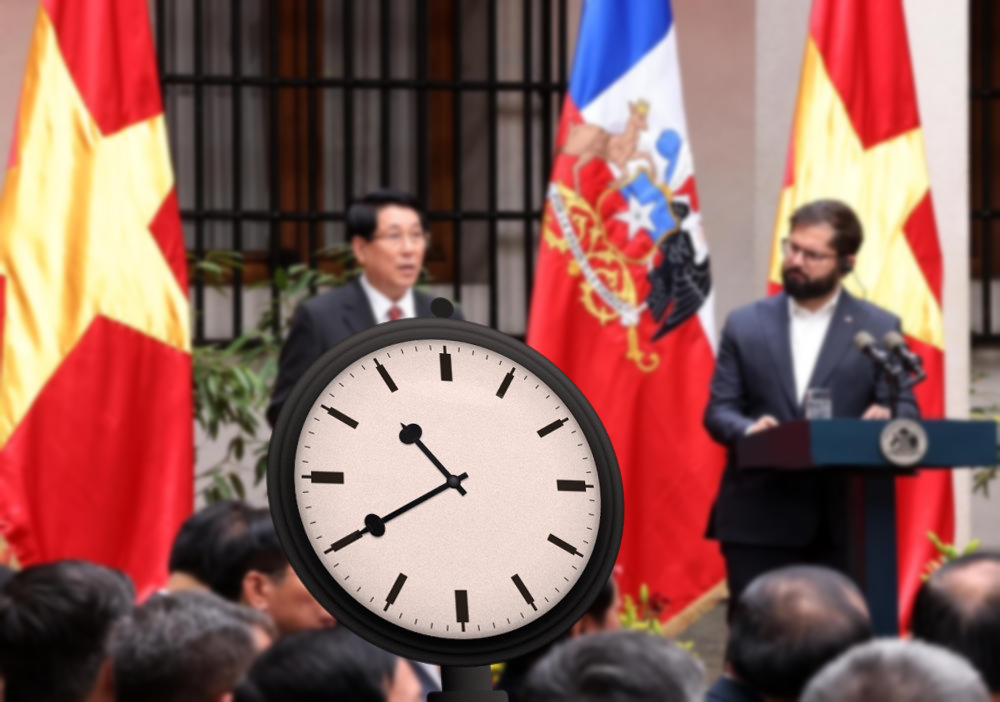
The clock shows 10:40
